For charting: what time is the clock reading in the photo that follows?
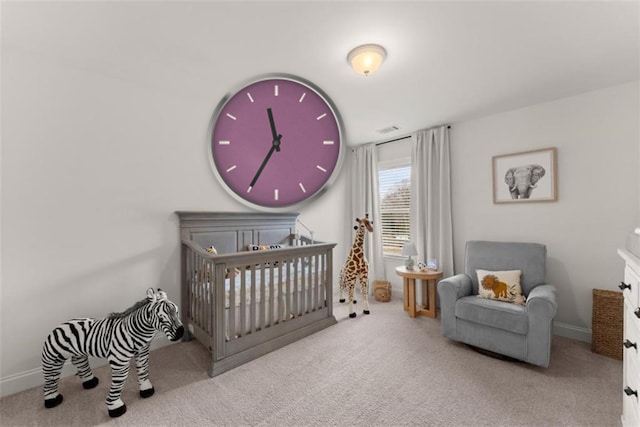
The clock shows 11:35
